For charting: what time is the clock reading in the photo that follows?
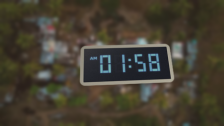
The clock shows 1:58
